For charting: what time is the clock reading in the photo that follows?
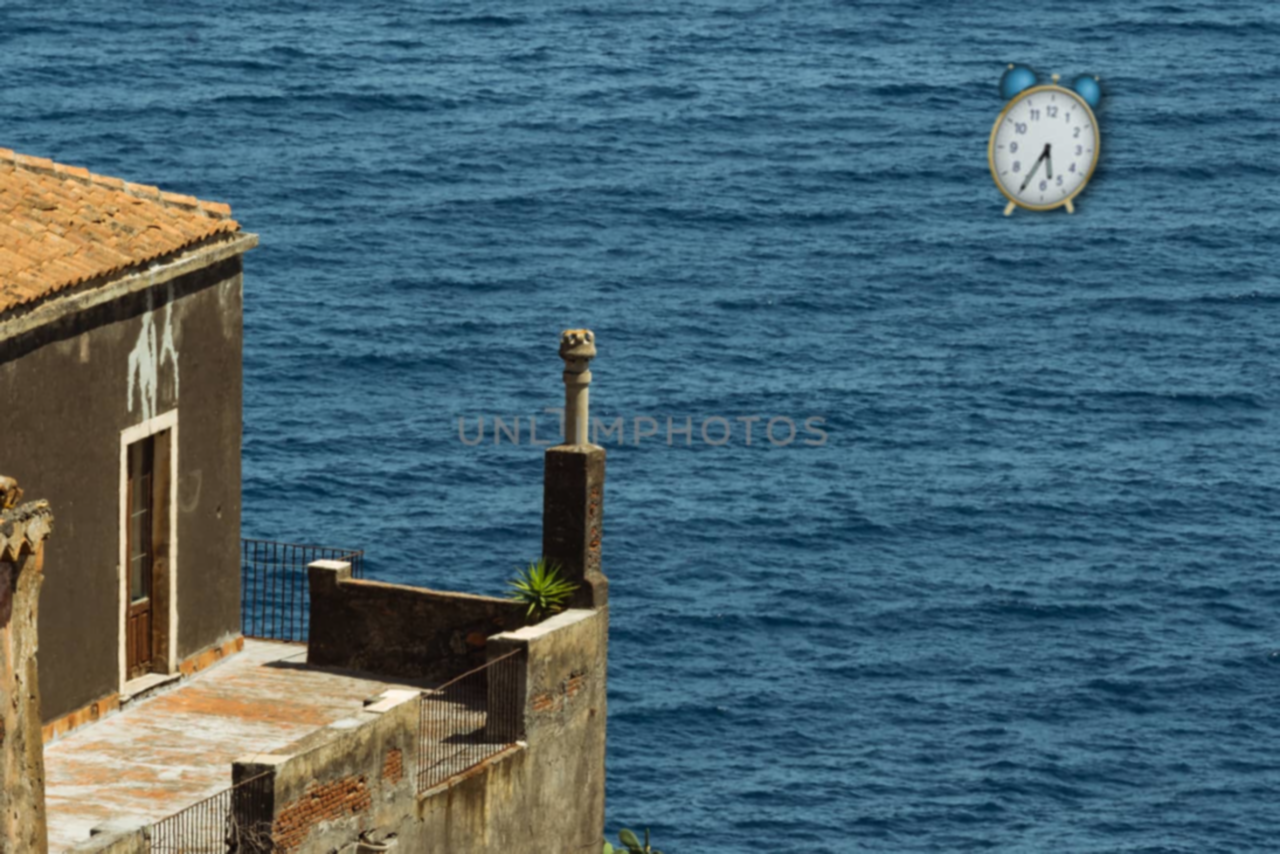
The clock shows 5:35
